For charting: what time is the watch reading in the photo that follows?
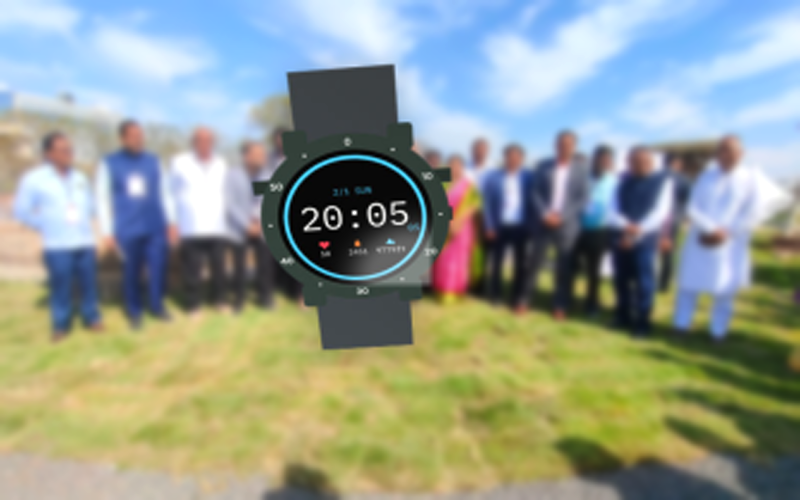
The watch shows 20:05
